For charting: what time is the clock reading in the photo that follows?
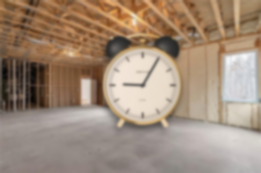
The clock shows 9:05
